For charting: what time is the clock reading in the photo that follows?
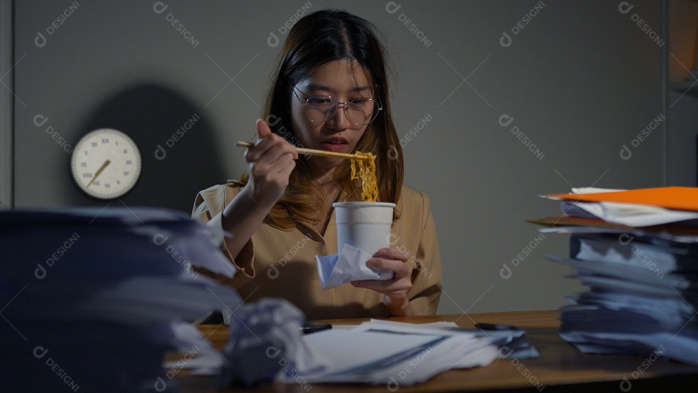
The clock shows 7:37
